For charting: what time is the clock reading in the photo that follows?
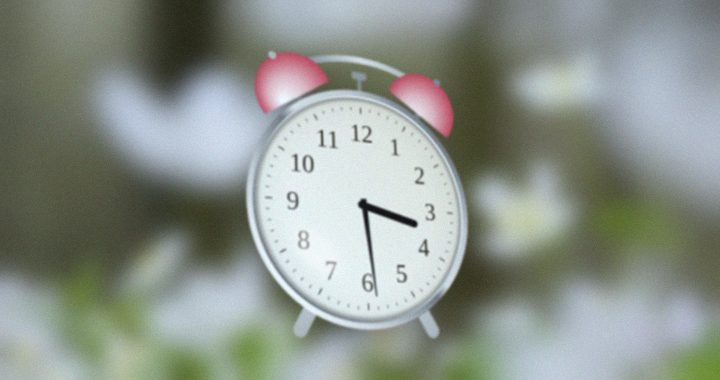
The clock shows 3:29
